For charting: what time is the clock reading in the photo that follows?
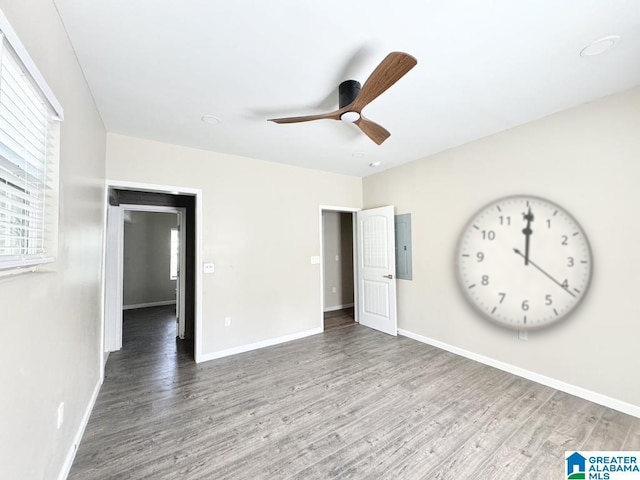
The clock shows 12:00:21
